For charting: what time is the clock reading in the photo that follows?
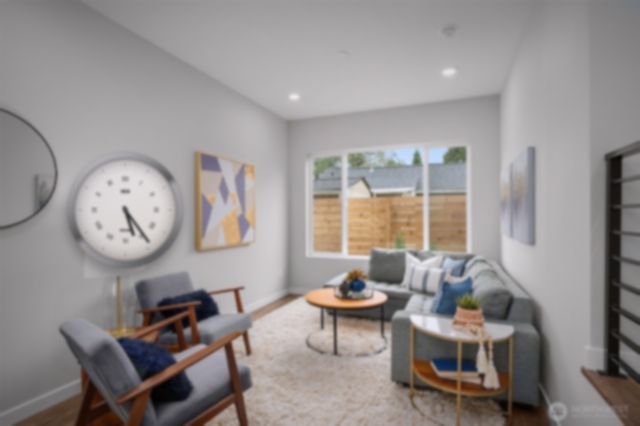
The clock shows 5:24
